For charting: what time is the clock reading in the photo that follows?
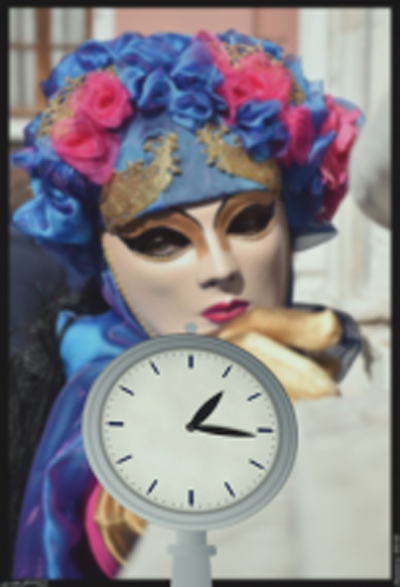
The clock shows 1:16
